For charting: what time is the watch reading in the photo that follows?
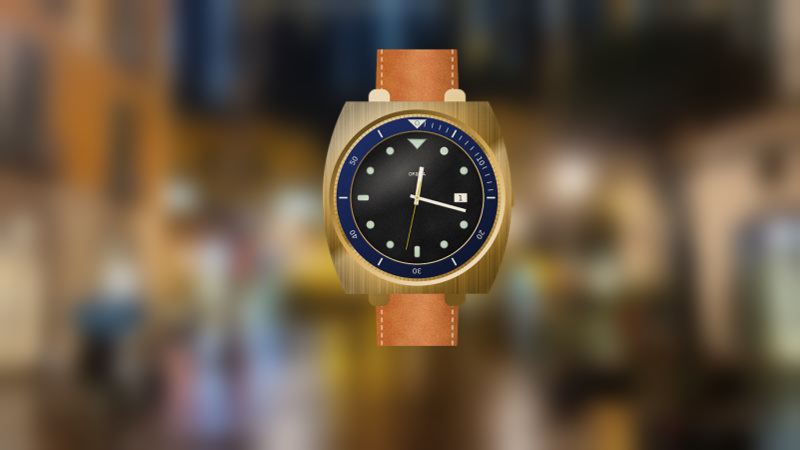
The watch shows 12:17:32
